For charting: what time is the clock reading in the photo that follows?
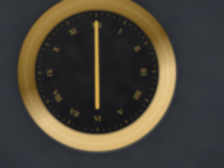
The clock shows 6:00
